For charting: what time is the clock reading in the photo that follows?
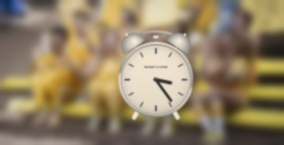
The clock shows 3:24
